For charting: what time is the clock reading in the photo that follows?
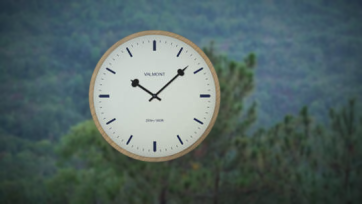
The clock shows 10:08
